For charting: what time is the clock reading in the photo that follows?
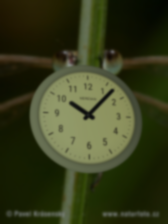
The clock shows 10:07
